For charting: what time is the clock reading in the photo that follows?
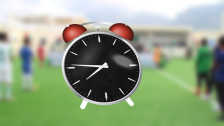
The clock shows 7:46
